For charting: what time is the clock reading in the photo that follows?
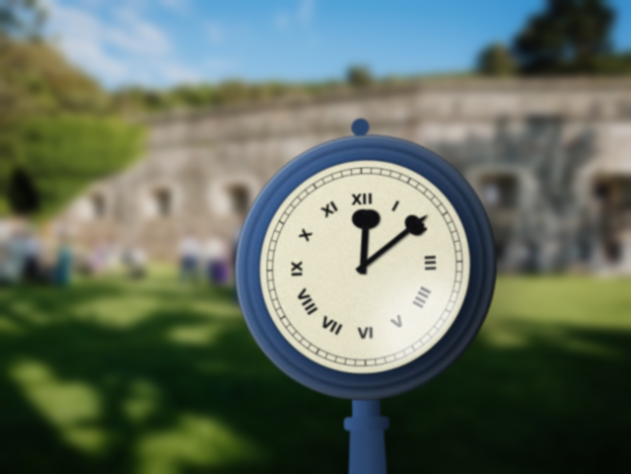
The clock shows 12:09
